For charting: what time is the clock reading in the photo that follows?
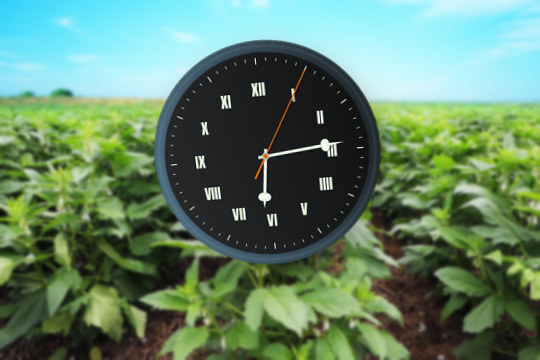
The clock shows 6:14:05
